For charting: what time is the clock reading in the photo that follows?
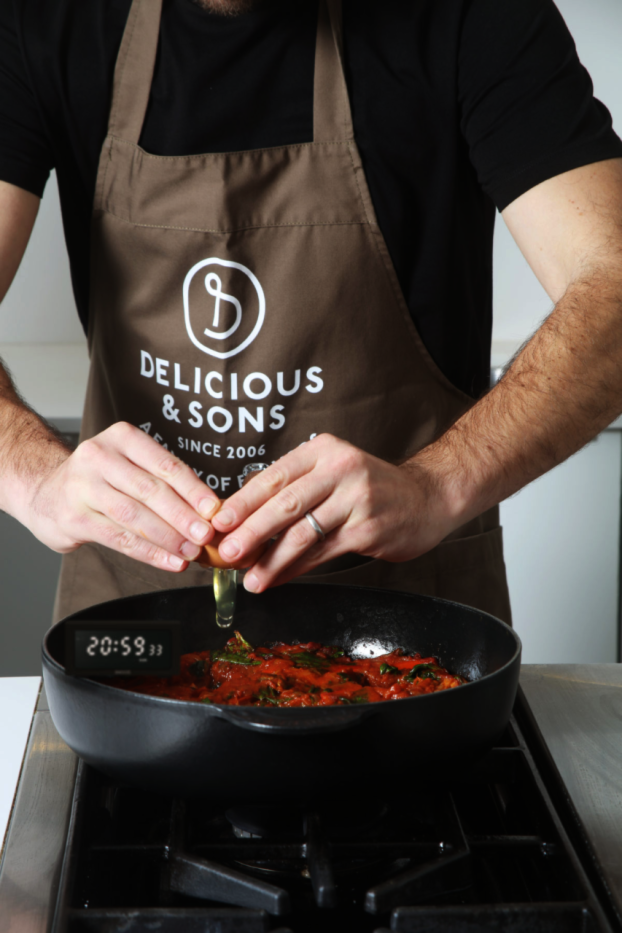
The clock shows 20:59
